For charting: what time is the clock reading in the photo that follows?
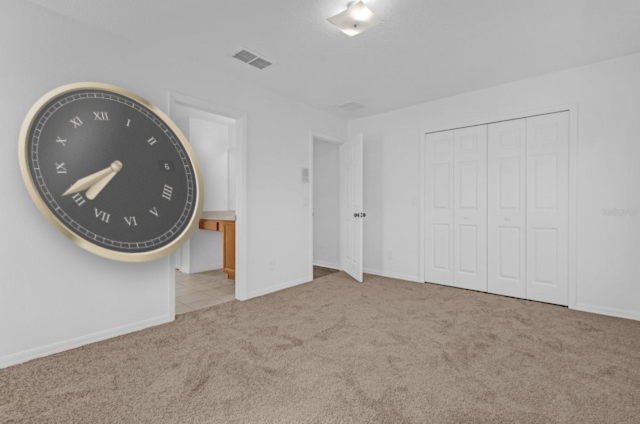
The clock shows 7:41
